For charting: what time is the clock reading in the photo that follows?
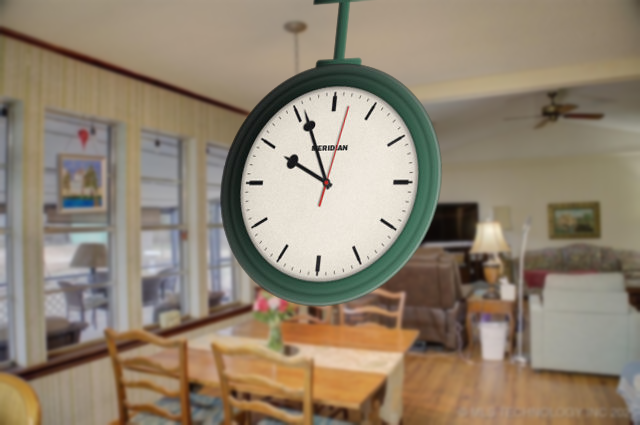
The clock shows 9:56:02
